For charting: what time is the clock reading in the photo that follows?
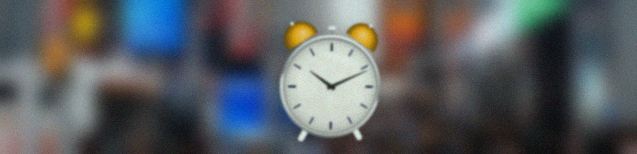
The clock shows 10:11
